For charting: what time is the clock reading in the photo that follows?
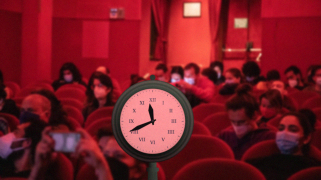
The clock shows 11:41
